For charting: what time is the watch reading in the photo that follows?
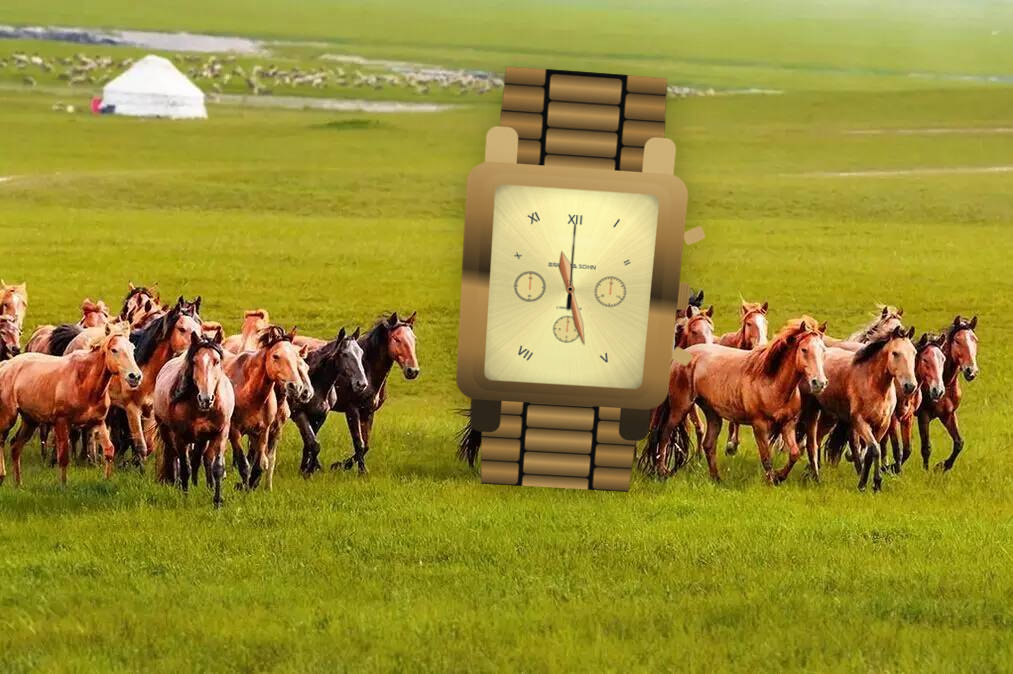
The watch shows 11:27
